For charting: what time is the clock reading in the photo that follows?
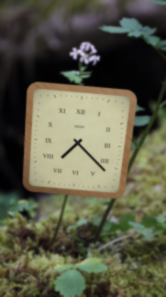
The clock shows 7:22
